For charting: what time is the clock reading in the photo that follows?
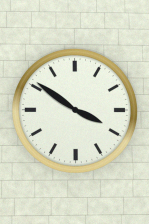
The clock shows 3:51
